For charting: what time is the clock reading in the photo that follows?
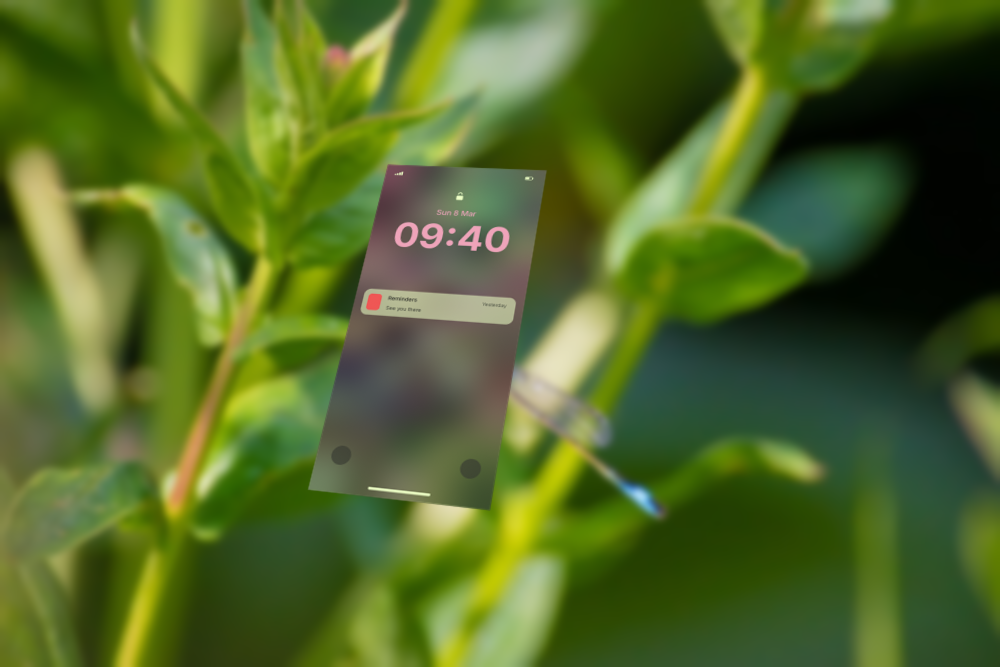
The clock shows 9:40
